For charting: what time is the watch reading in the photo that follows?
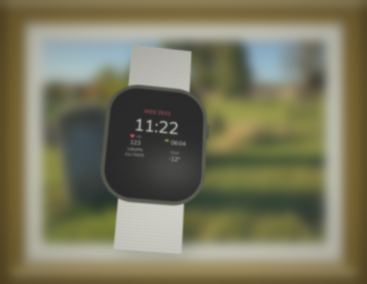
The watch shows 11:22
